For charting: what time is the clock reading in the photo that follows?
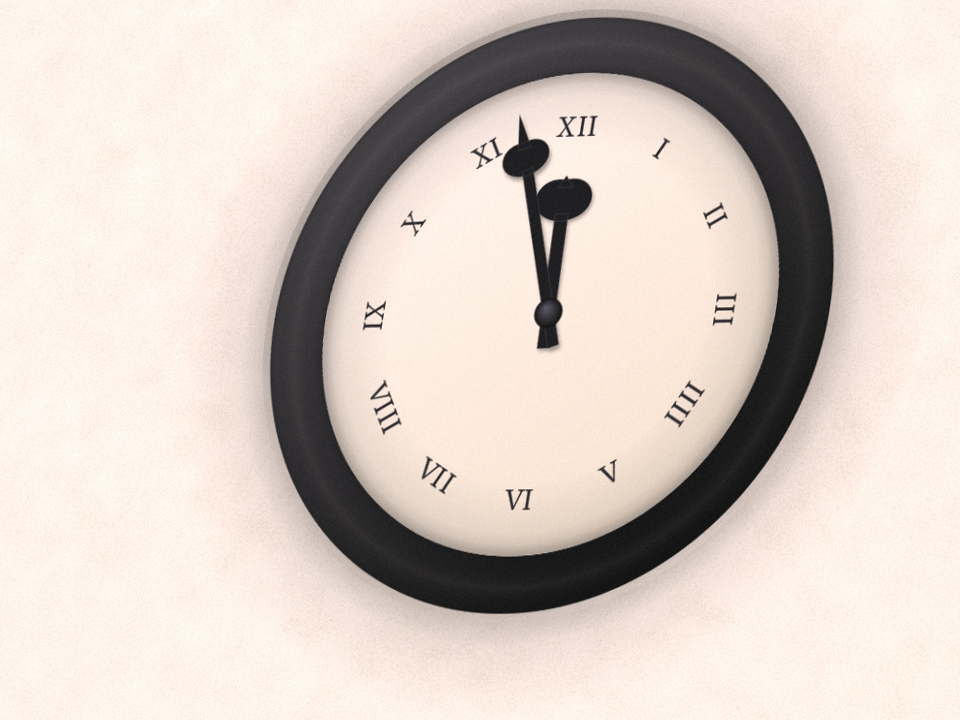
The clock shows 11:57
